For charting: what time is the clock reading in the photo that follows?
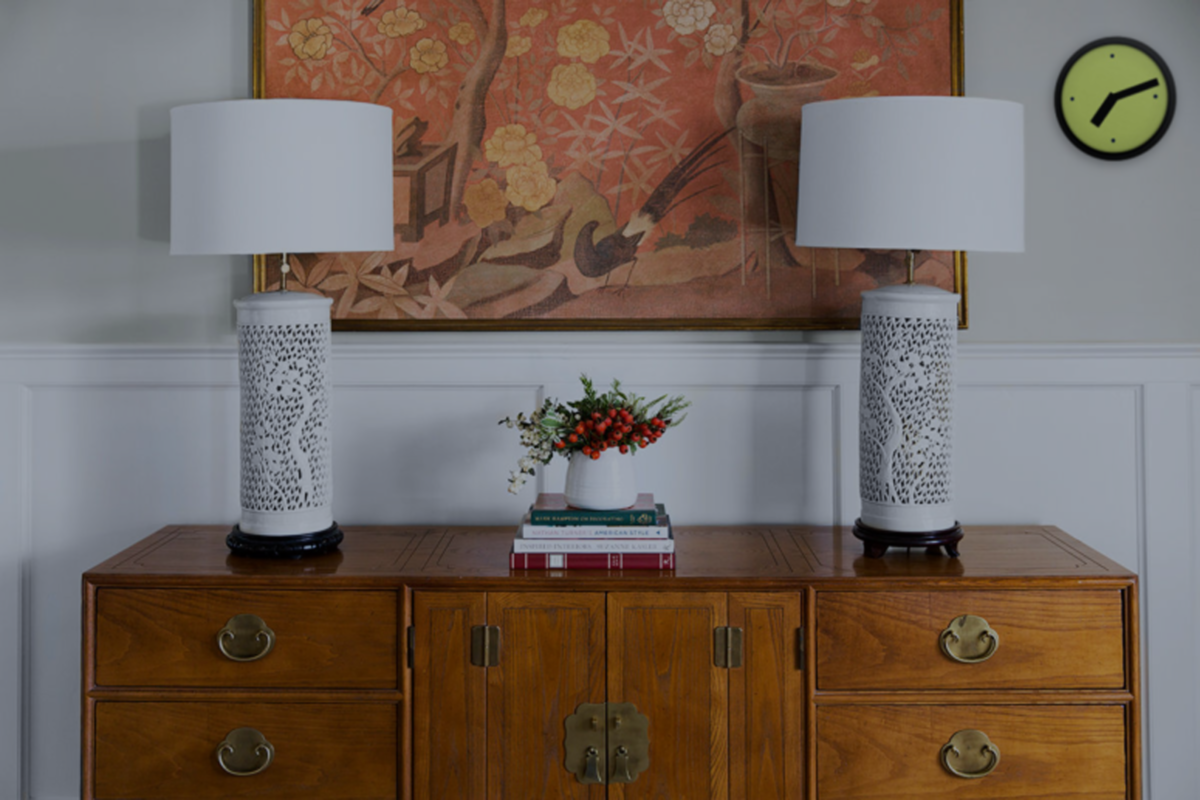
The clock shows 7:12
